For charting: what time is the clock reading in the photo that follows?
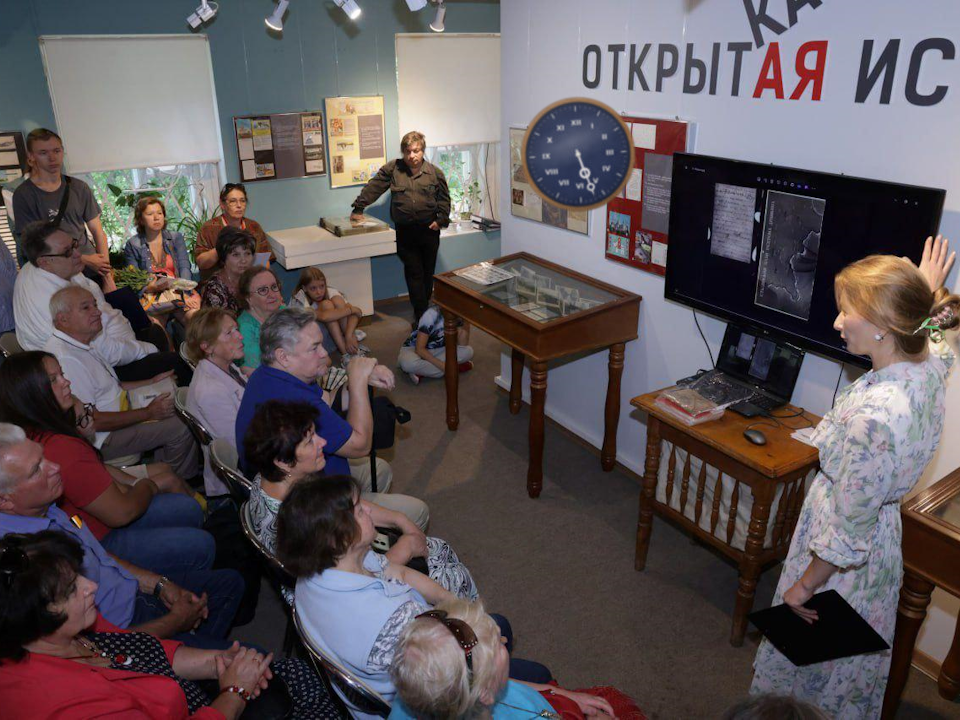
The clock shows 5:27
